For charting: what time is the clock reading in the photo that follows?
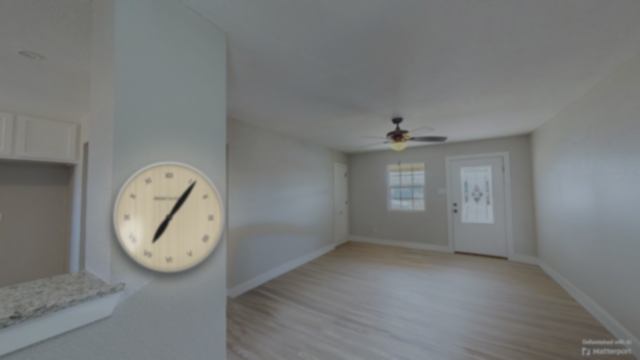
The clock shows 7:06
